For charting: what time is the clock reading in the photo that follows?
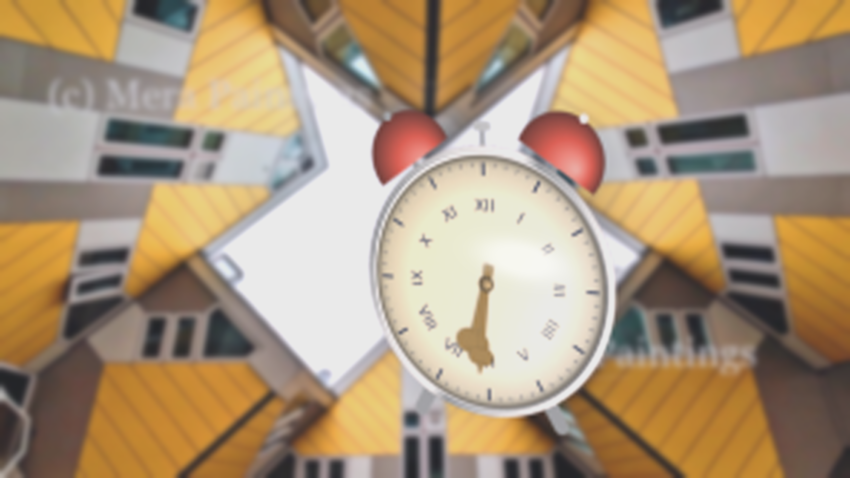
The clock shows 6:31
